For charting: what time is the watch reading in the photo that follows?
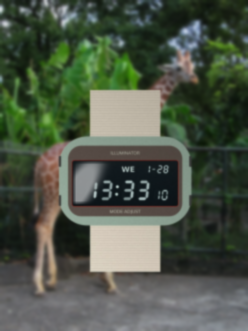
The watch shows 13:33:10
